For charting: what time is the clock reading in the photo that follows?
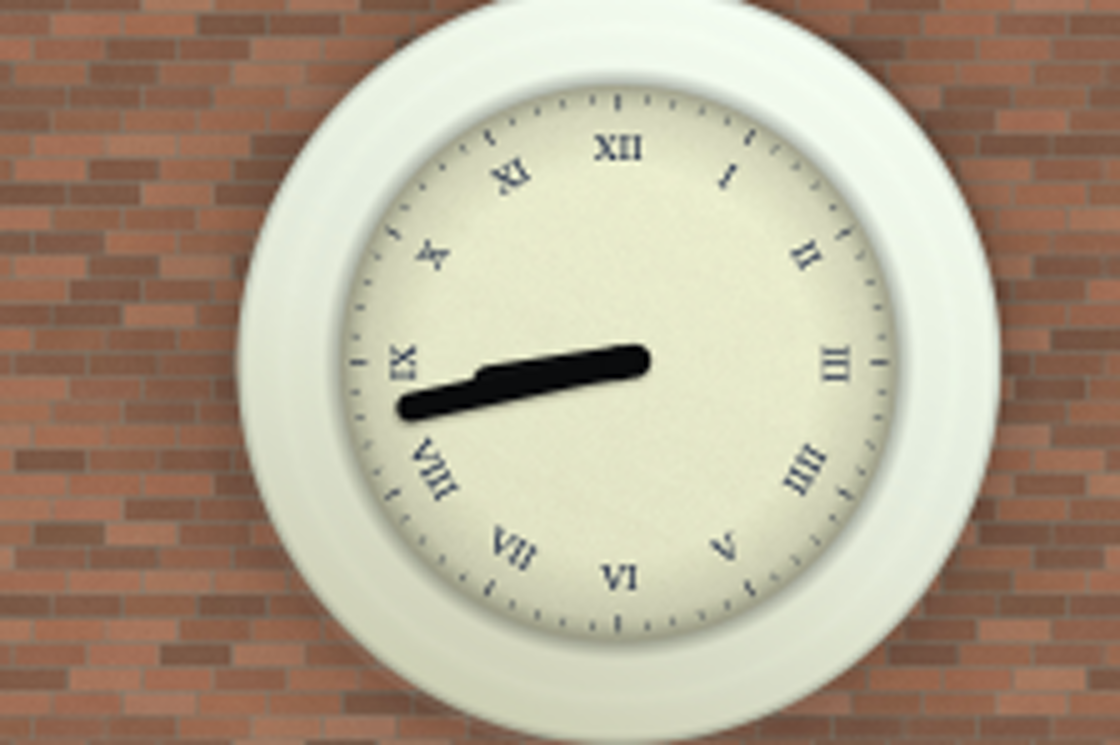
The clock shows 8:43
